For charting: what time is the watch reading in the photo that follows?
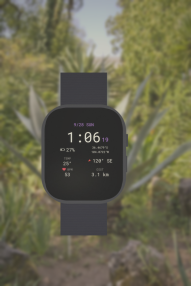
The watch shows 1:06
